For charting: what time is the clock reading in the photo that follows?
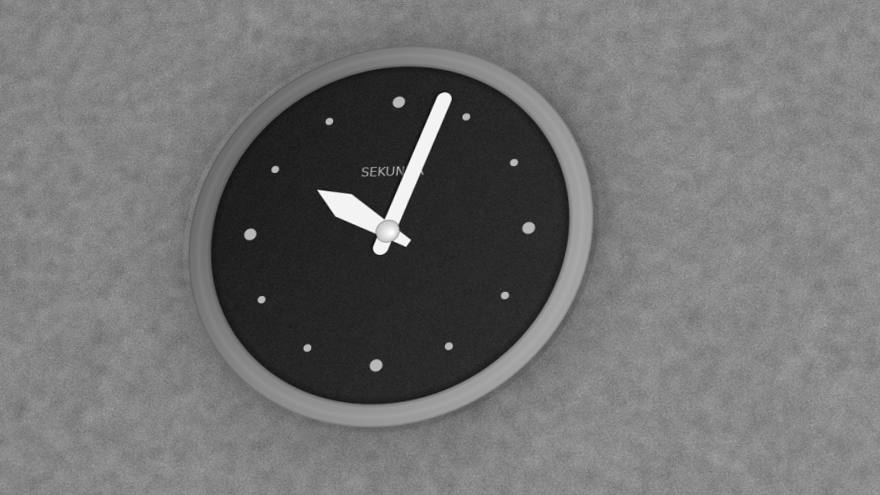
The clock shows 10:03
